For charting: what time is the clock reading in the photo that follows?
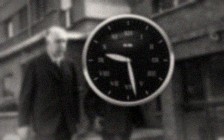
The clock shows 9:28
